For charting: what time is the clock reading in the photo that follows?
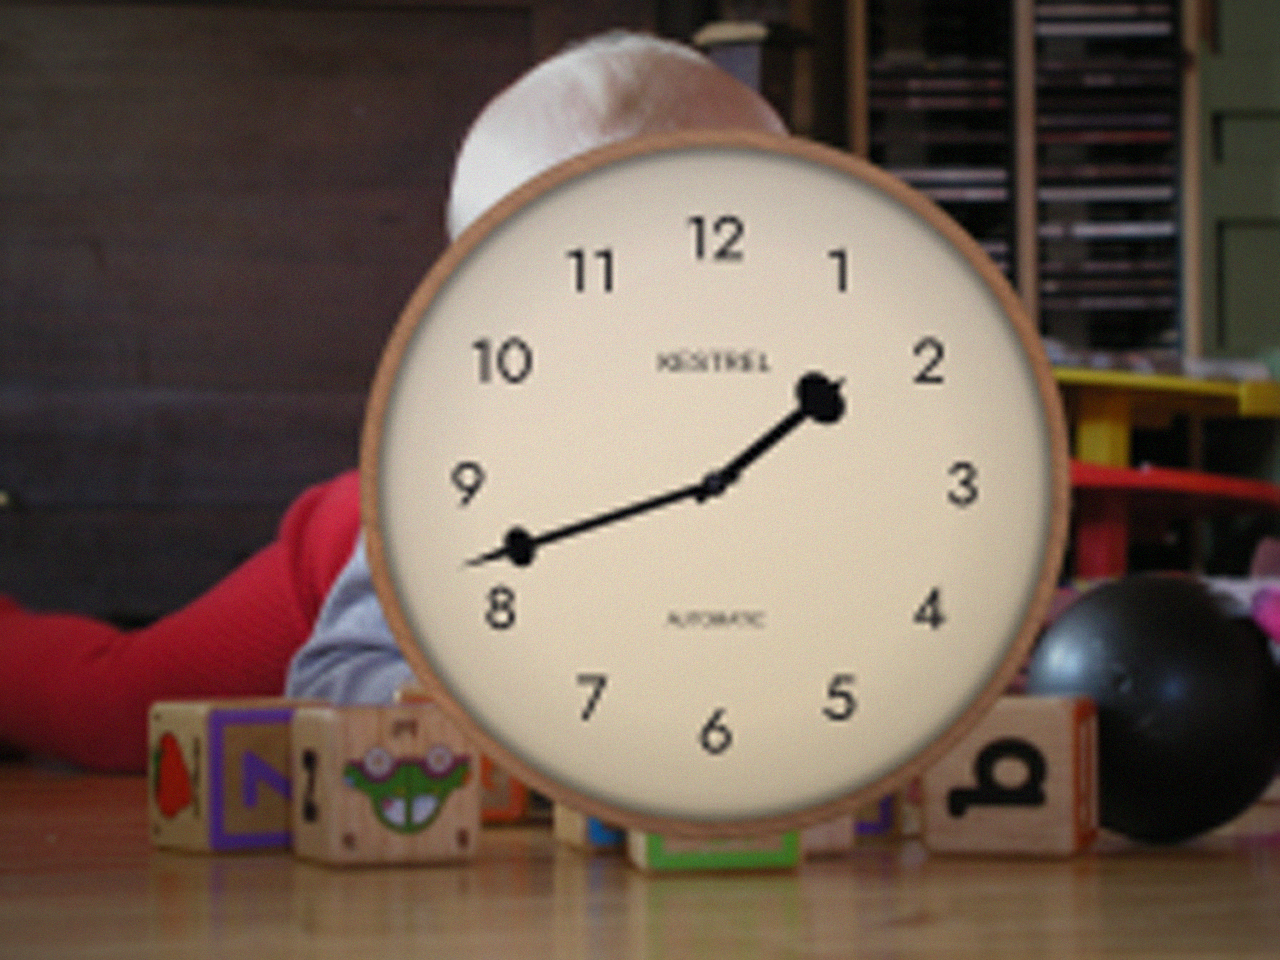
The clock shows 1:42
